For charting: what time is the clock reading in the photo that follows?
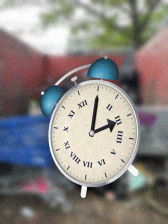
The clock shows 3:05
